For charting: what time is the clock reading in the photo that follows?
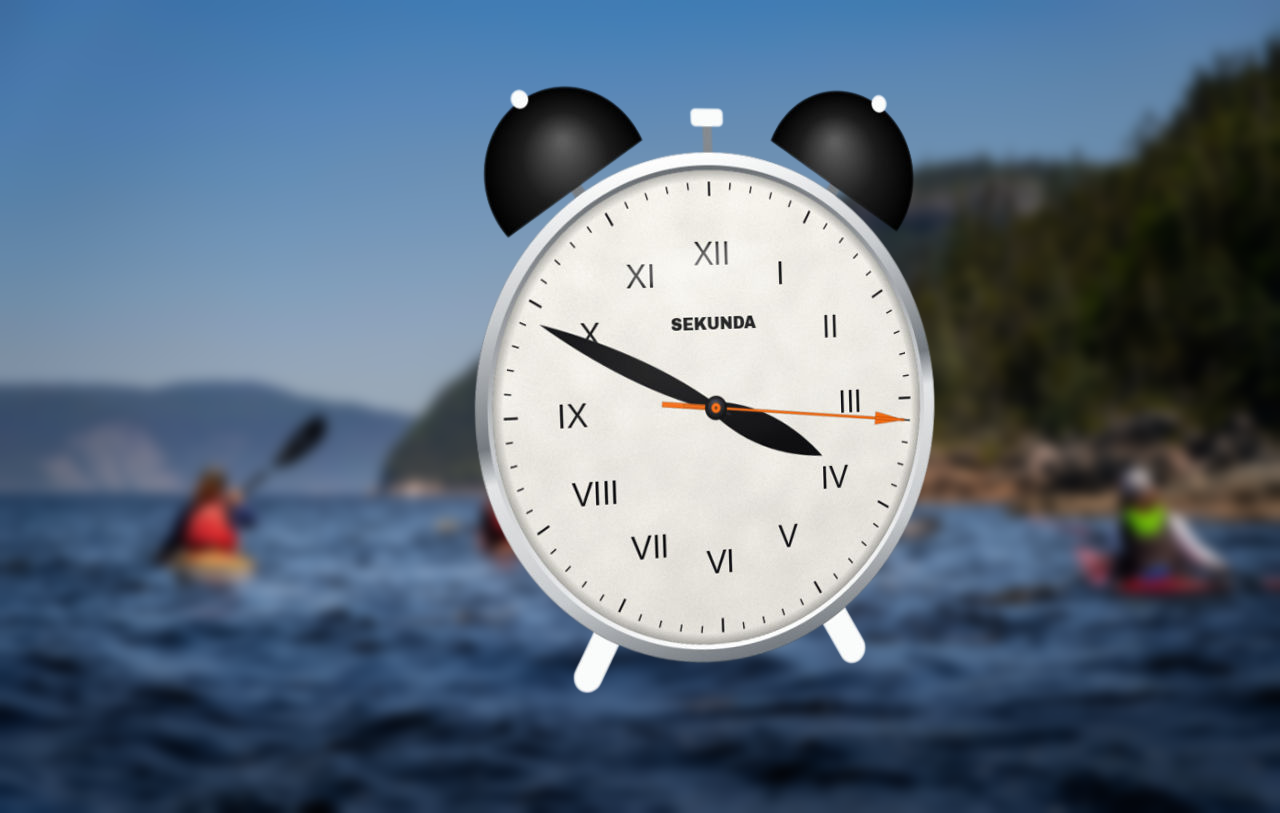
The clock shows 3:49:16
